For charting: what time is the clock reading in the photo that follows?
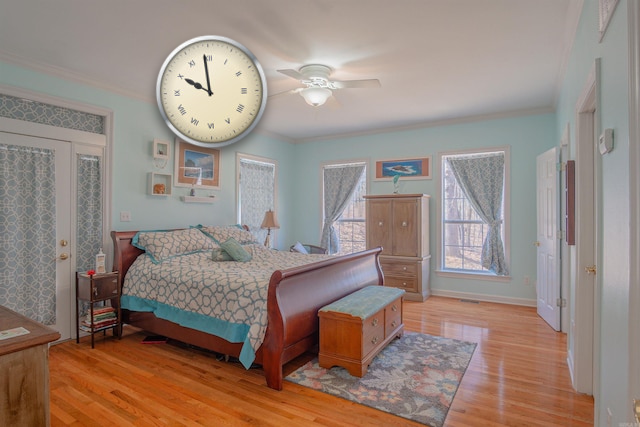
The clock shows 9:59
